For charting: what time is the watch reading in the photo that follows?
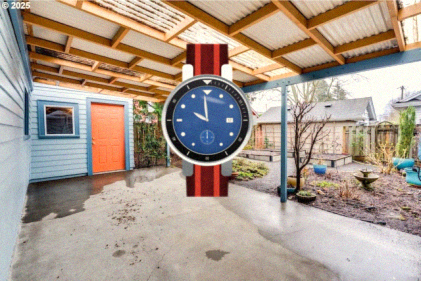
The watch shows 9:59
